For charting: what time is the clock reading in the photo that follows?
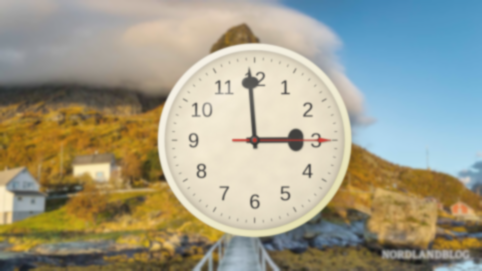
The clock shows 2:59:15
